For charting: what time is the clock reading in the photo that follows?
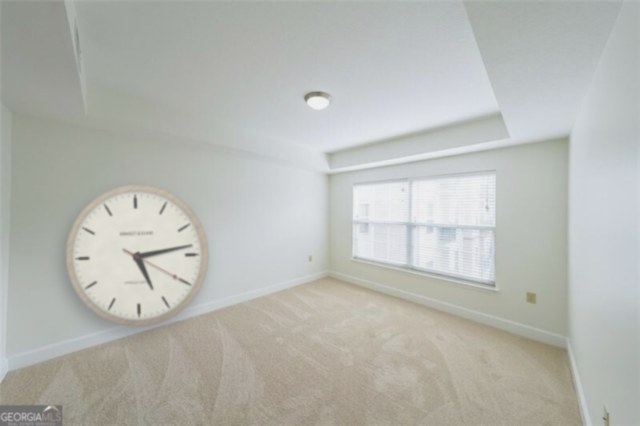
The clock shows 5:13:20
